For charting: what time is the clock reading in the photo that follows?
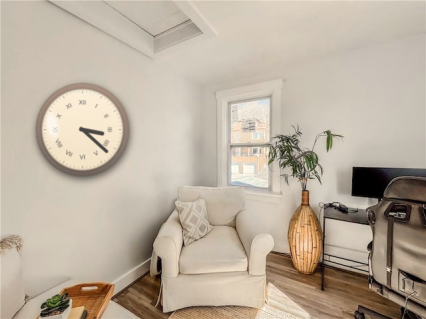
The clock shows 3:22
